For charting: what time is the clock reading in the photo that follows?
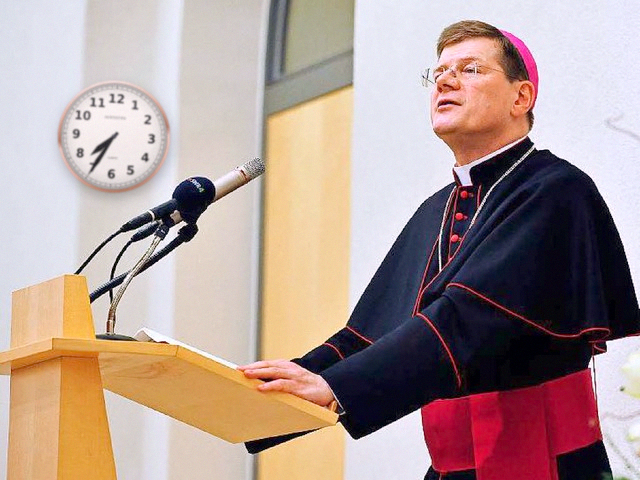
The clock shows 7:35
